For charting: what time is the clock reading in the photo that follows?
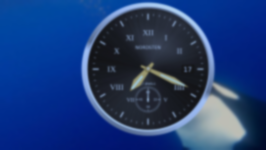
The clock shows 7:19
